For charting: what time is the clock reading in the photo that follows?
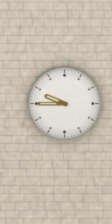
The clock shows 9:45
